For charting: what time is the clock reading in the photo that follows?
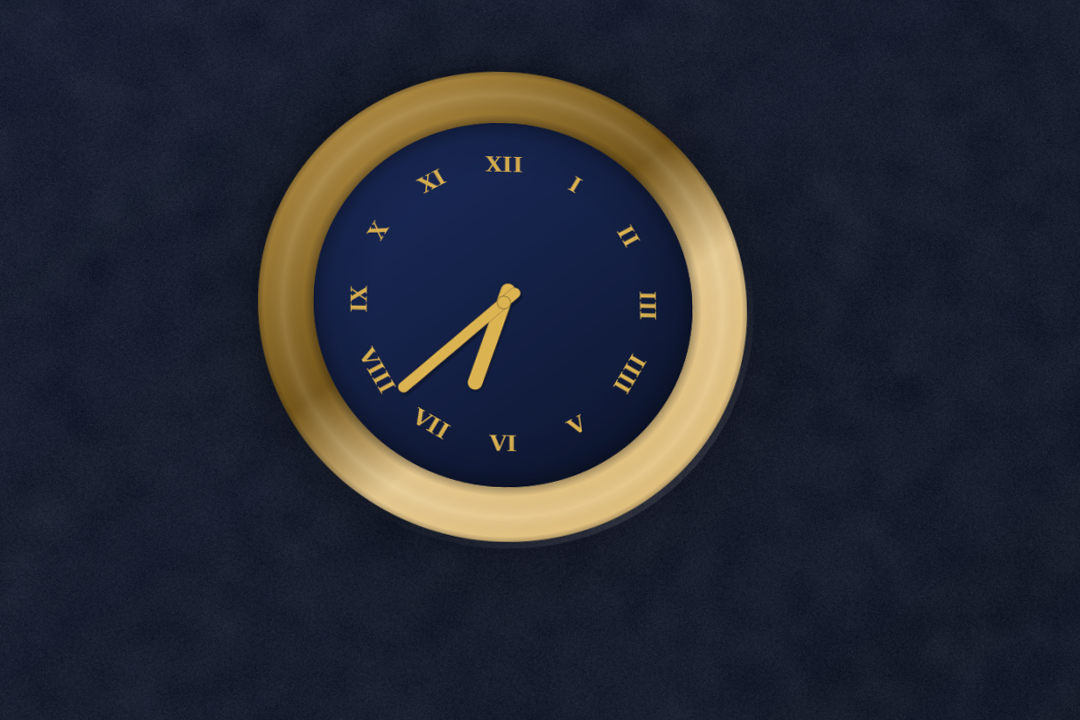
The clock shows 6:38
